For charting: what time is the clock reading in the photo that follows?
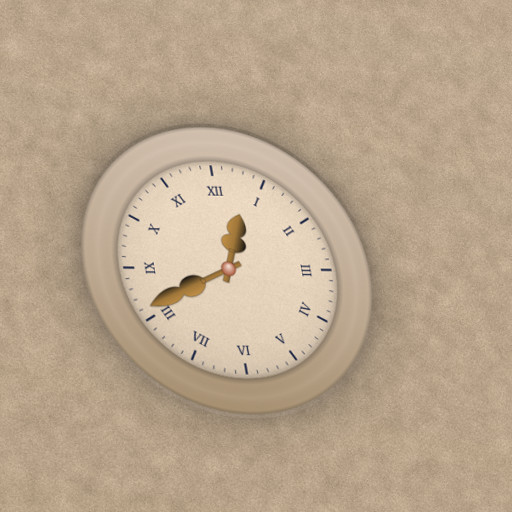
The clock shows 12:41
